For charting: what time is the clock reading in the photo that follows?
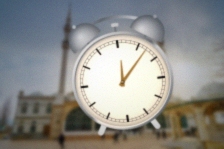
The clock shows 12:07
